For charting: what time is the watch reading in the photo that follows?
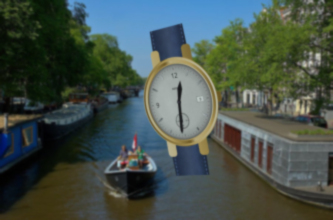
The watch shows 12:31
